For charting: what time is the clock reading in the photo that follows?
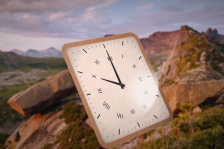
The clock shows 10:00
